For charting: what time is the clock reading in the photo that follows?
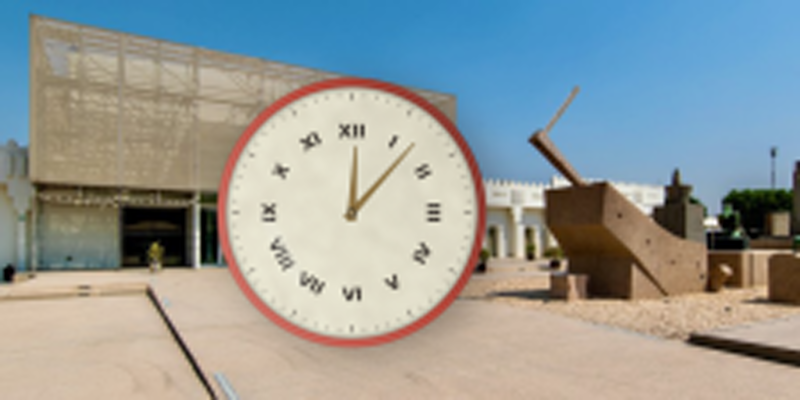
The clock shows 12:07
